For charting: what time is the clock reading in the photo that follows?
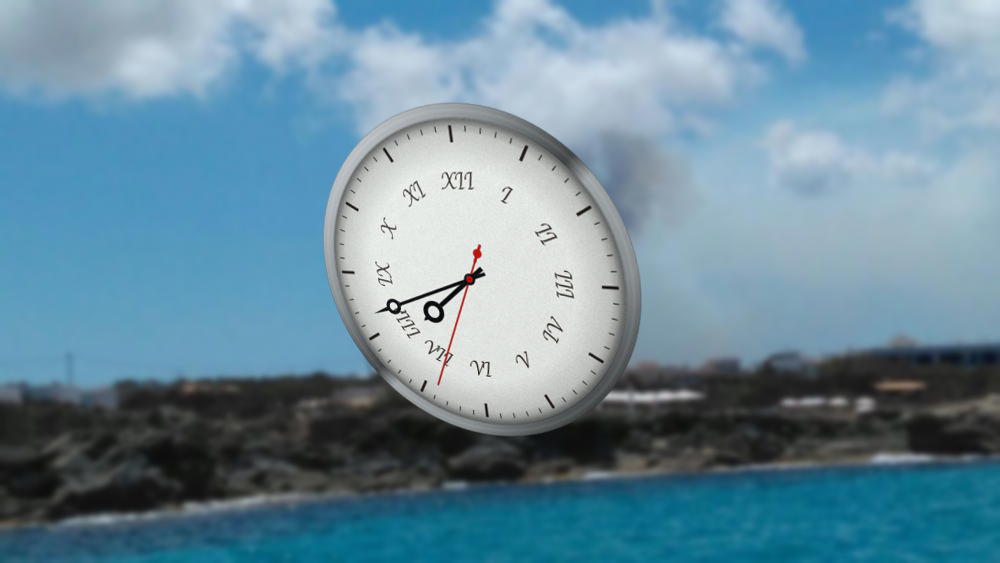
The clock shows 7:41:34
